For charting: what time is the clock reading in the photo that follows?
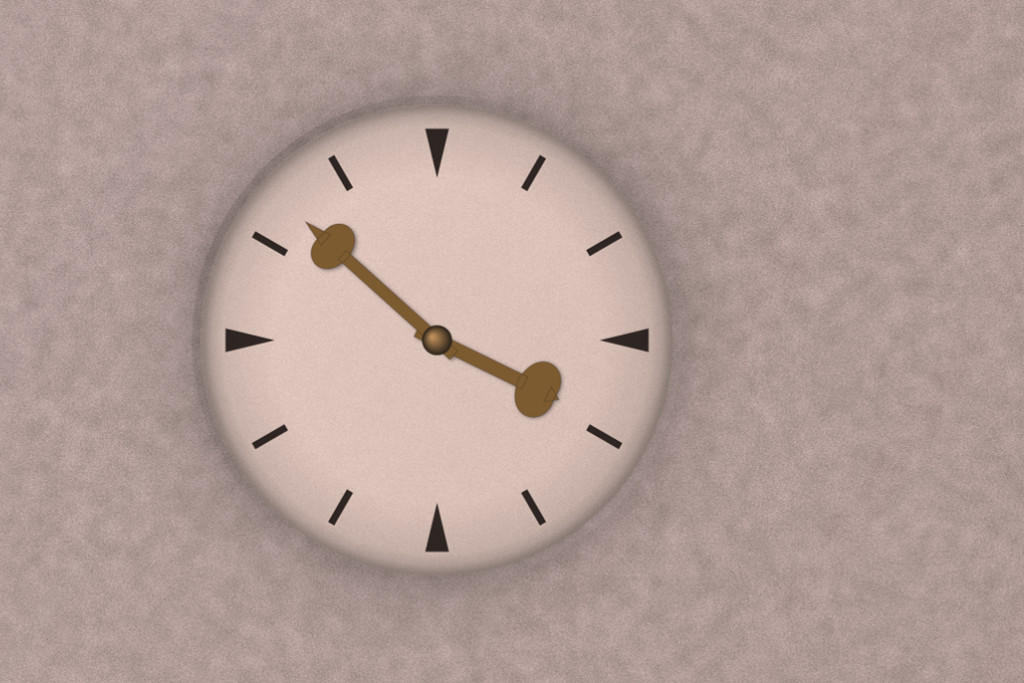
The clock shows 3:52
